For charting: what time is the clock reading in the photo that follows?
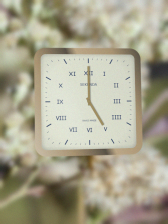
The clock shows 5:00
